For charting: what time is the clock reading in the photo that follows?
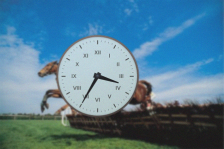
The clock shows 3:35
